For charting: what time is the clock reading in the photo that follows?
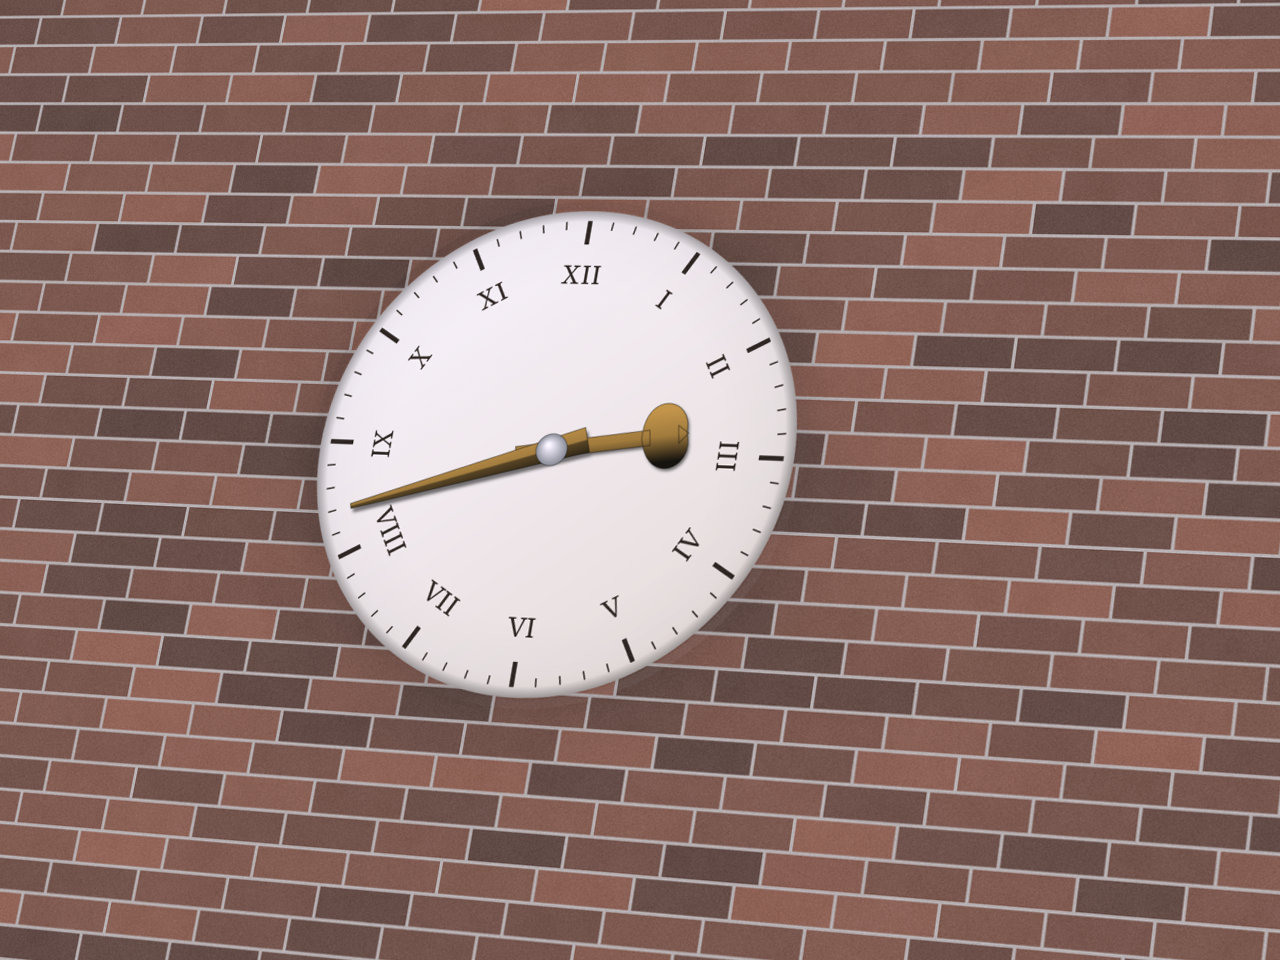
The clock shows 2:42
